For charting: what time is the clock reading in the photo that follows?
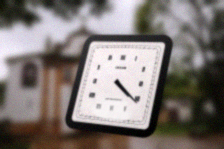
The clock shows 4:21
